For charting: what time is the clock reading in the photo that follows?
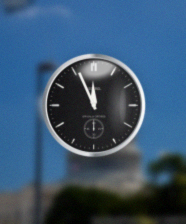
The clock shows 11:56
